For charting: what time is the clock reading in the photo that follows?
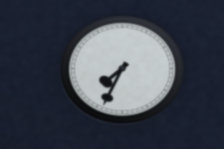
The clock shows 7:34
